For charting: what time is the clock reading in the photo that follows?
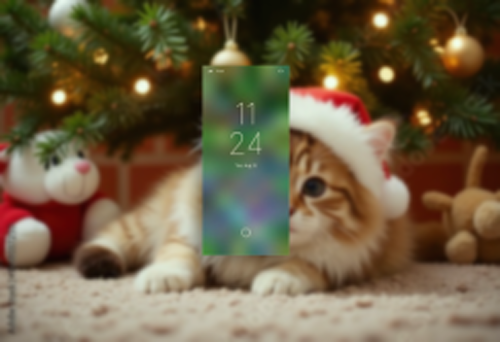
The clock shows 11:24
